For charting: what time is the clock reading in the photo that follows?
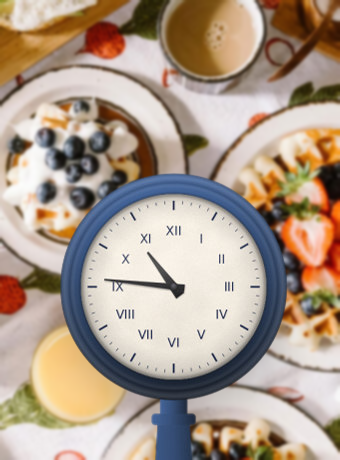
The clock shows 10:46
